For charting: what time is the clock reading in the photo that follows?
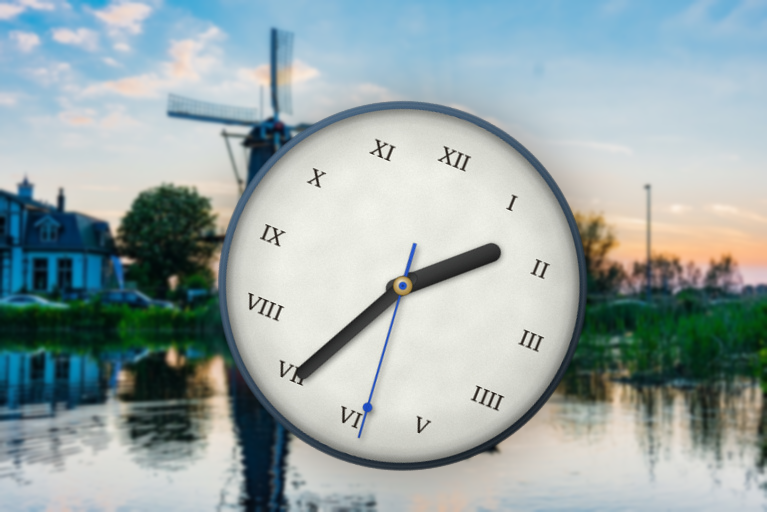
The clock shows 1:34:29
